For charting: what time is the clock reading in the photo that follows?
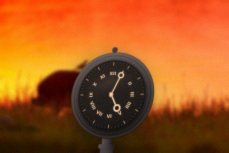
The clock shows 5:04
